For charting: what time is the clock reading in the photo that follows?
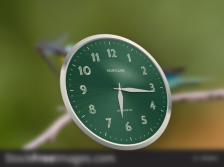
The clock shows 6:16
